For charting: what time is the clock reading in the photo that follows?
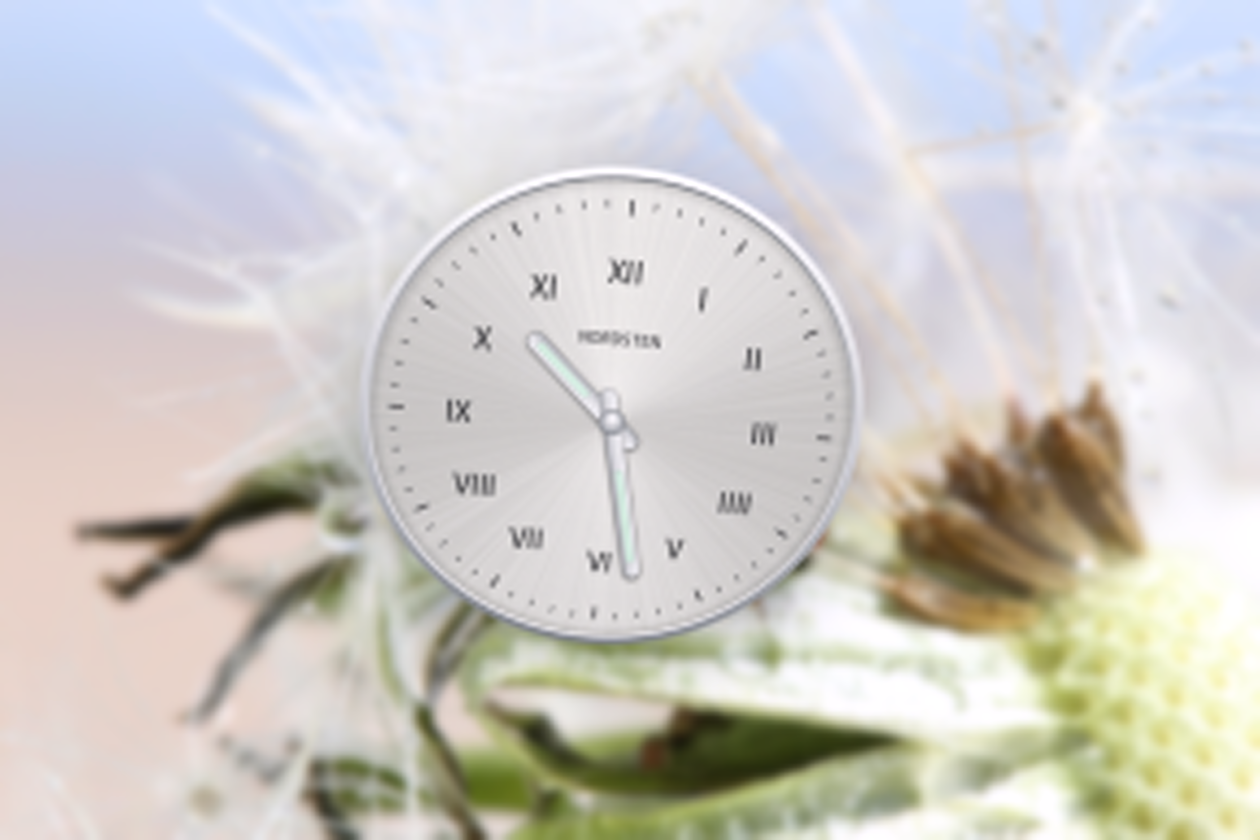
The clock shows 10:28
